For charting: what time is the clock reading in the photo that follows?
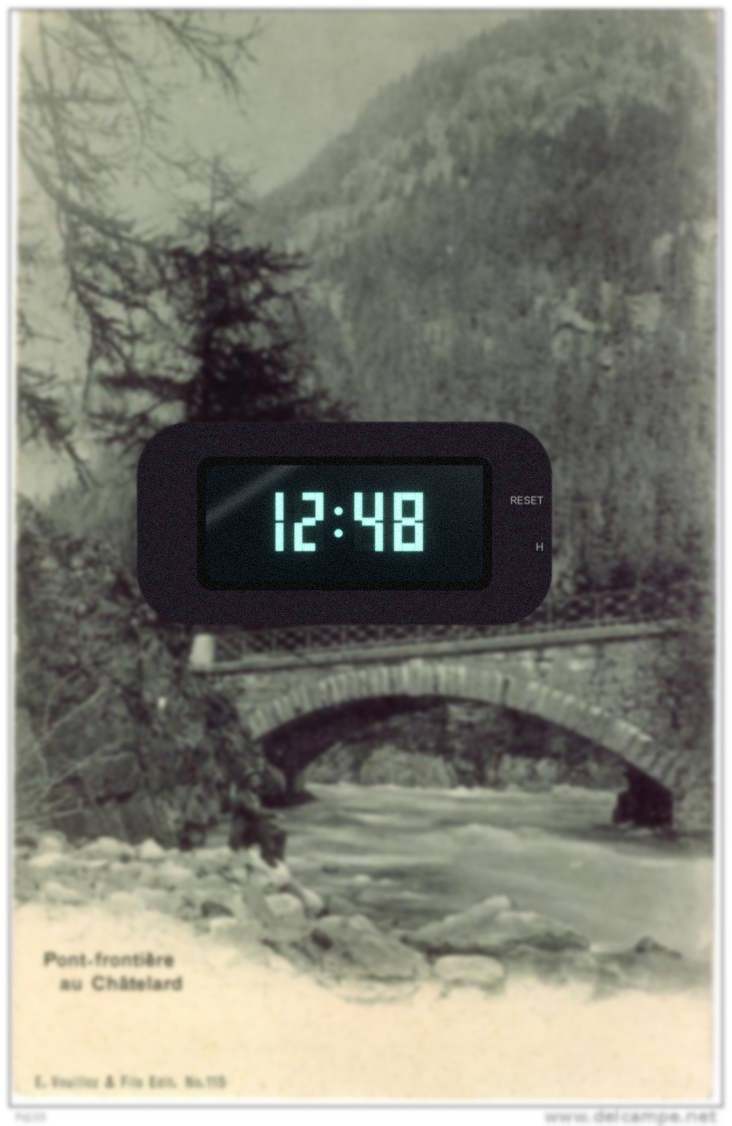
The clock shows 12:48
